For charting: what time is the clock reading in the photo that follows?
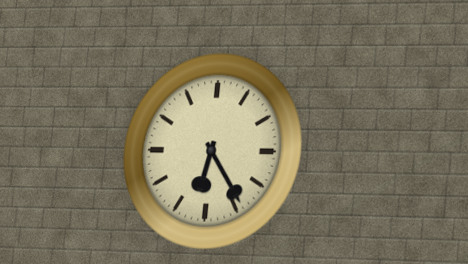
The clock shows 6:24
